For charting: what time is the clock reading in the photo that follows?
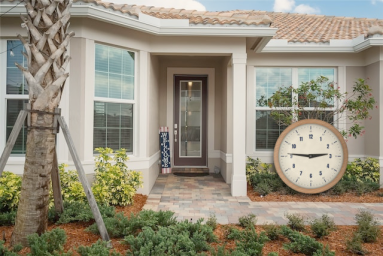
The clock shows 2:46
